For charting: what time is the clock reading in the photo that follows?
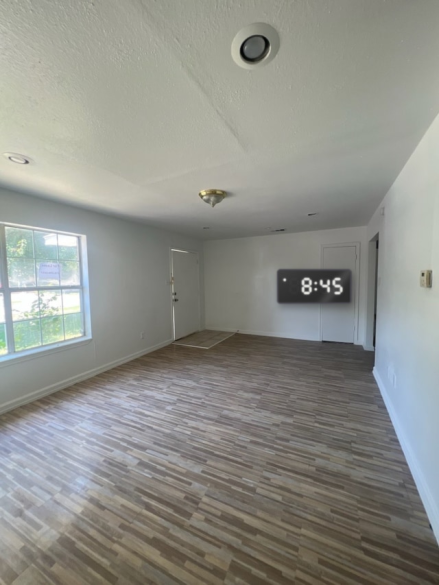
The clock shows 8:45
